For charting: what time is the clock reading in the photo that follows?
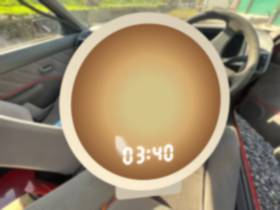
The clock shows 3:40
